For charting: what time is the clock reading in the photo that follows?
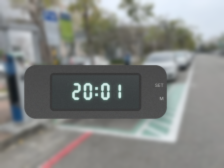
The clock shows 20:01
